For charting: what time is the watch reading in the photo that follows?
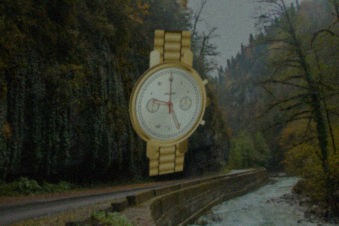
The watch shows 9:26
